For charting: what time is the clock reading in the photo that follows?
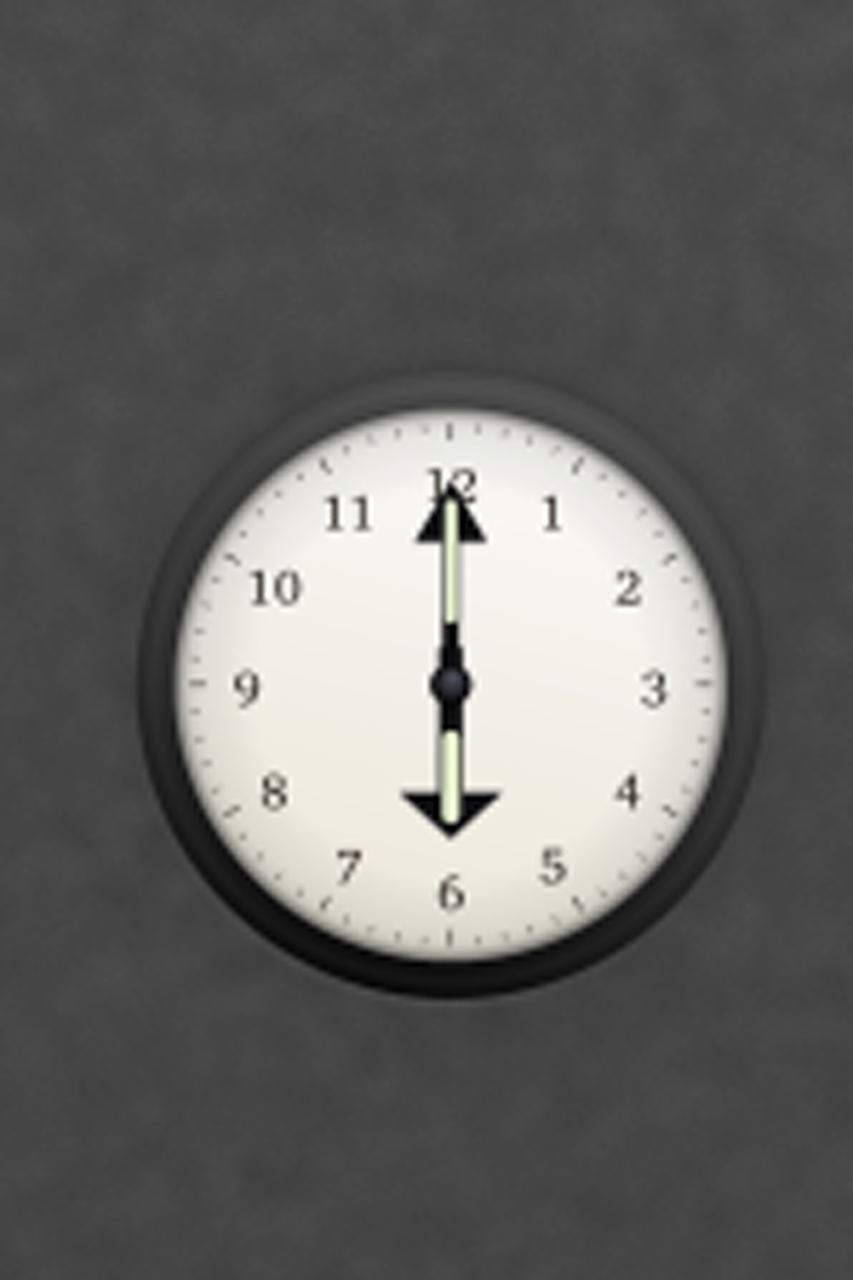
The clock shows 6:00
